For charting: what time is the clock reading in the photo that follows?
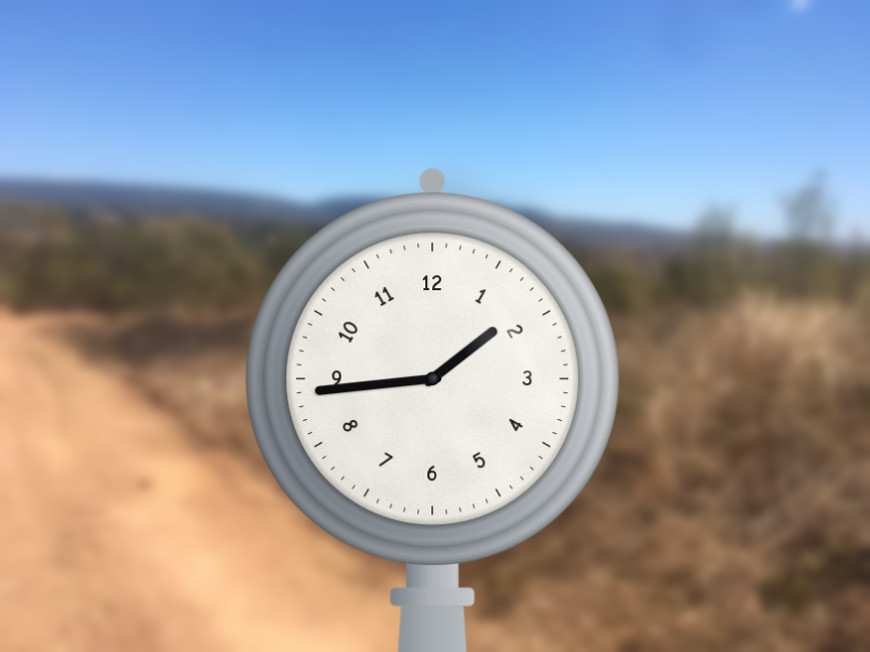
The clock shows 1:44
